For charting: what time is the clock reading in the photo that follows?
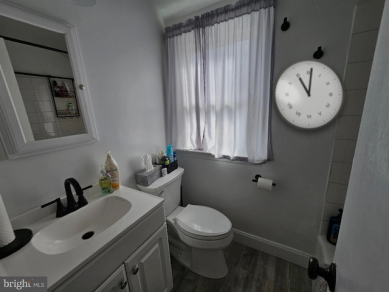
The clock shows 11:01
